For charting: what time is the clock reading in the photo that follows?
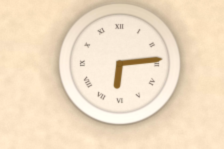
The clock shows 6:14
